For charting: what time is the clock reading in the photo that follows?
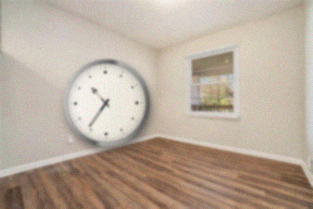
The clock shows 10:36
